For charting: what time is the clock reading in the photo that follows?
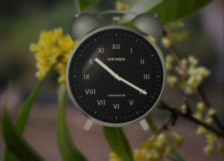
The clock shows 10:20
